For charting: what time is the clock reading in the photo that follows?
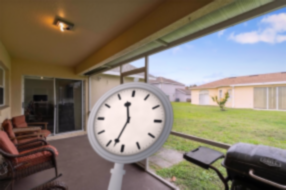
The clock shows 11:33
